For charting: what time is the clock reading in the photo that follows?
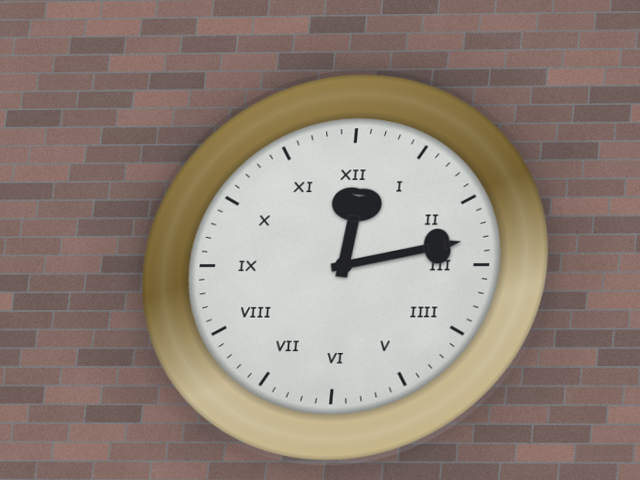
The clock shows 12:13
